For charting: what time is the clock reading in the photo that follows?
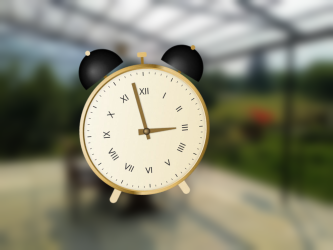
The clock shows 2:58
